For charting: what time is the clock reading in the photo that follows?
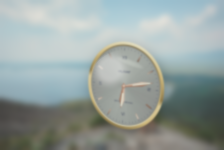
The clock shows 6:13
